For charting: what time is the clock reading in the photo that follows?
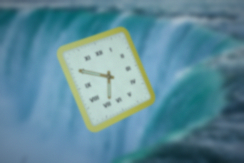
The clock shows 6:50
